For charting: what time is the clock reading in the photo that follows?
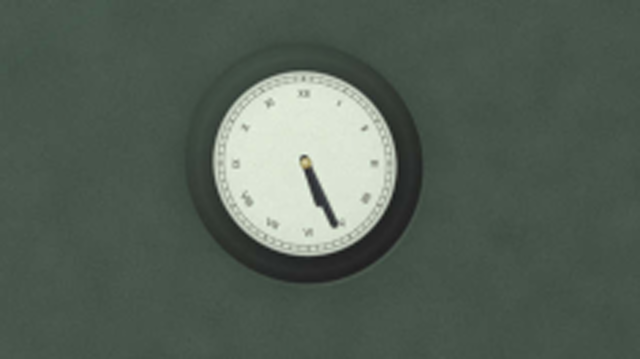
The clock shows 5:26
